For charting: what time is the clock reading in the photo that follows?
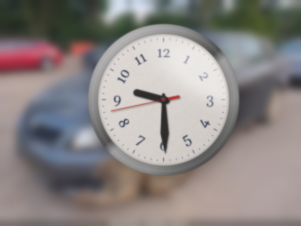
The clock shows 9:29:43
